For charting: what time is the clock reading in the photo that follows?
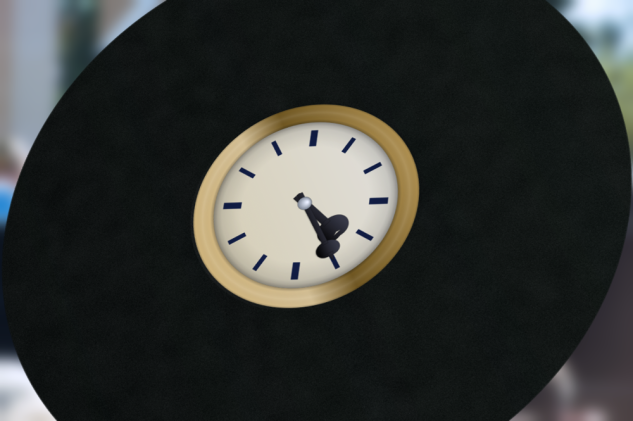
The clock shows 4:25
